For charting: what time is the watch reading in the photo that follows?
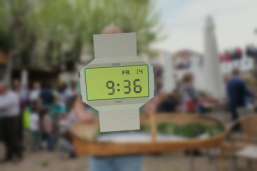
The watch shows 9:36
